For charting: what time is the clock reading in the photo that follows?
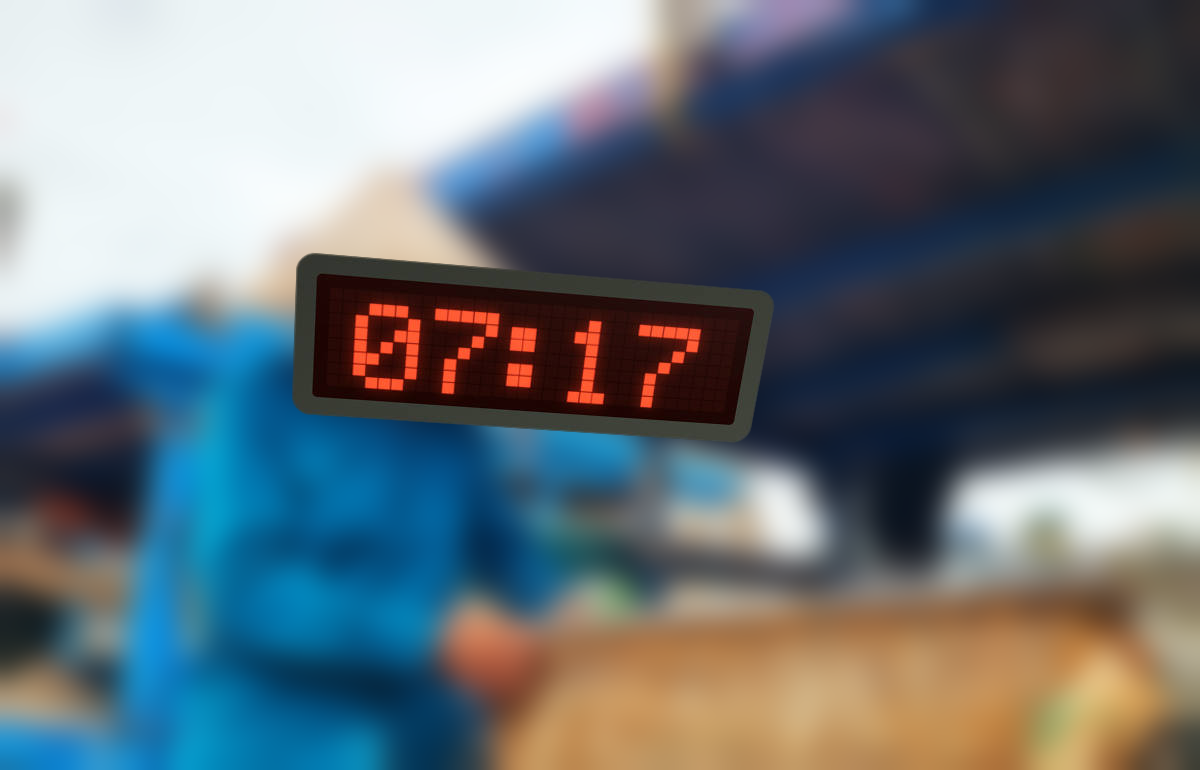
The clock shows 7:17
